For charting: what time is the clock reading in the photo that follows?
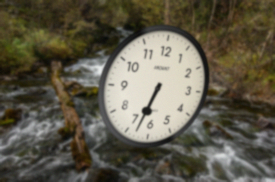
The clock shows 6:33
